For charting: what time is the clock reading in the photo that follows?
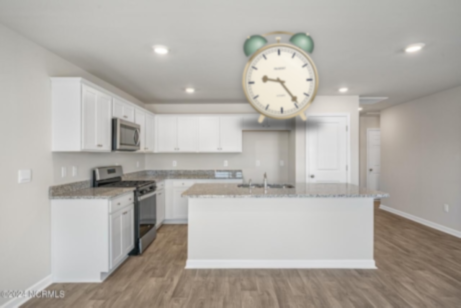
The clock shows 9:24
